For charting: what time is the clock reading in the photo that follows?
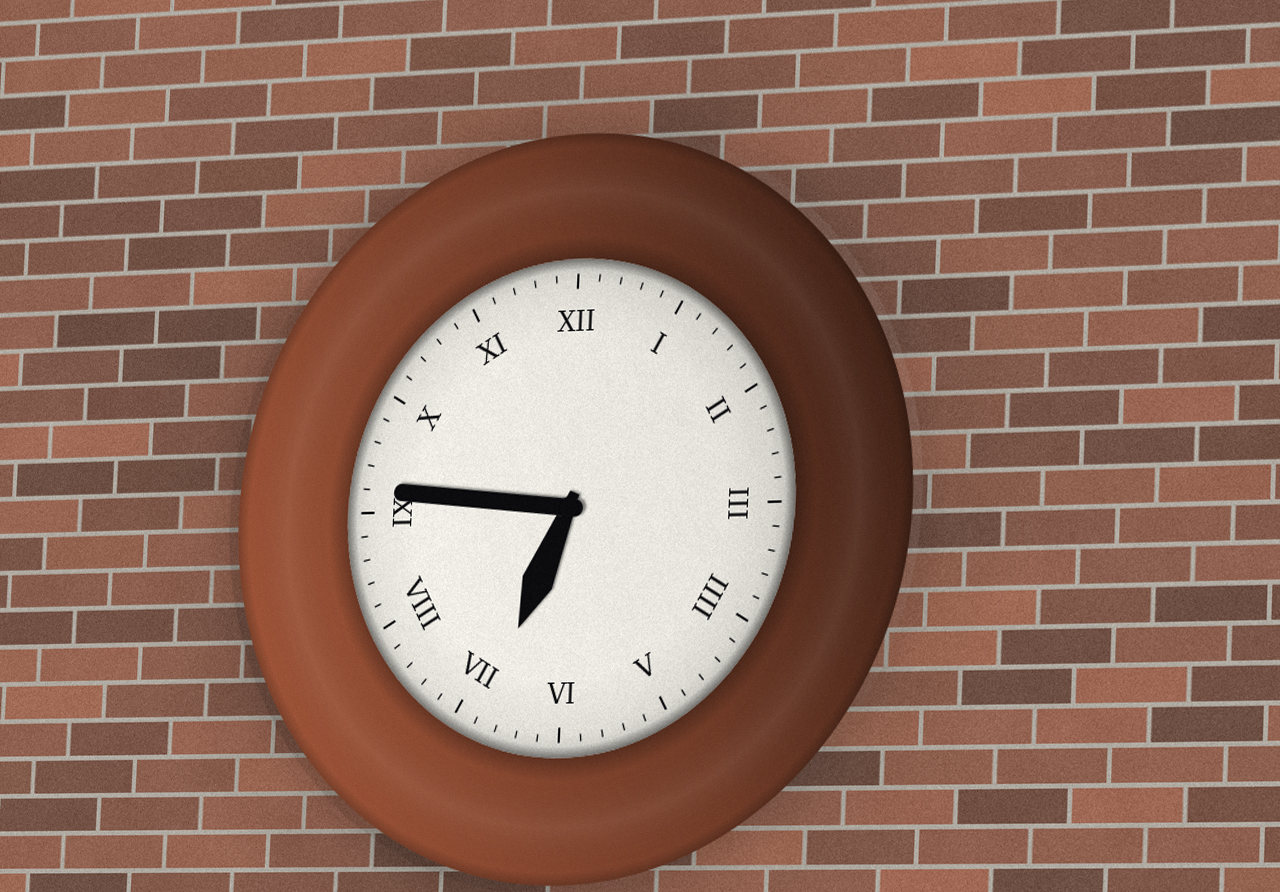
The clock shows 6:46
